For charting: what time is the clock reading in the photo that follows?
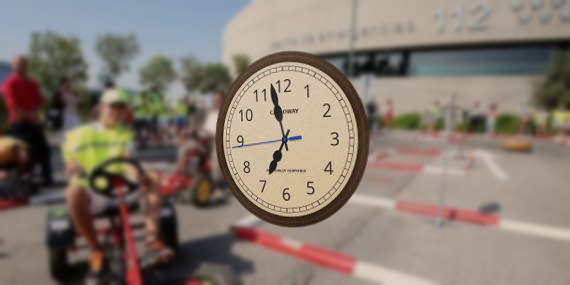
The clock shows 6:57:44
